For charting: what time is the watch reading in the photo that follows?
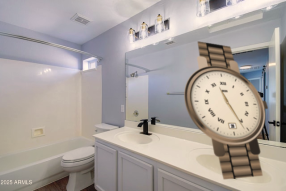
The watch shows 11:26
